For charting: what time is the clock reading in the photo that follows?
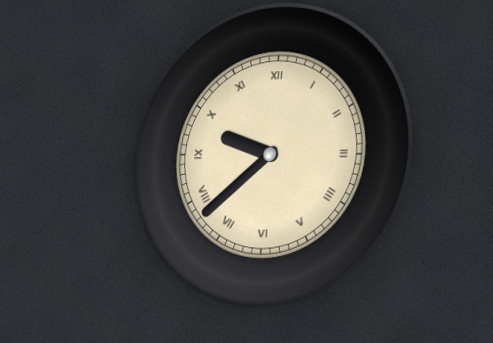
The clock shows 9:38
